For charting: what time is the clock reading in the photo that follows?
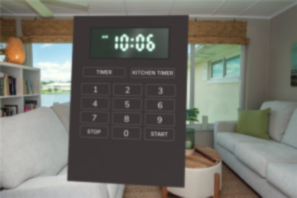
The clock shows 10:06
